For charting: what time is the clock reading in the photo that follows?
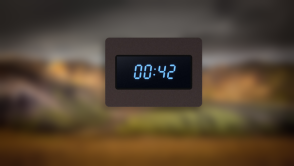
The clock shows 0:42
